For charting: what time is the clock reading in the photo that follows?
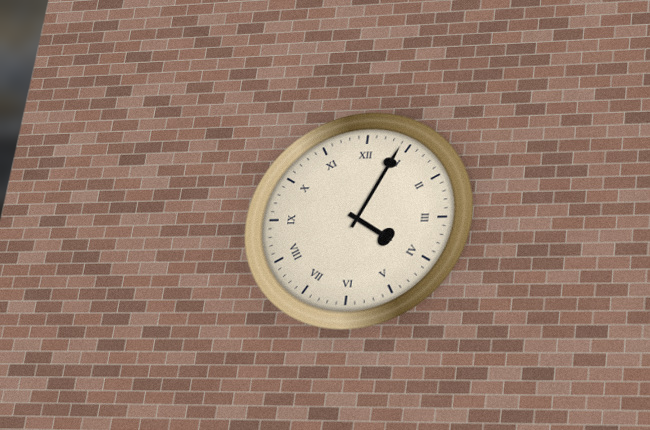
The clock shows 4:04
